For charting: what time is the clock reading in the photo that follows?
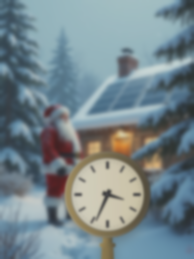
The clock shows 3:34
